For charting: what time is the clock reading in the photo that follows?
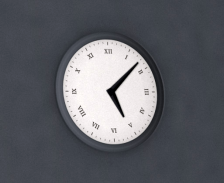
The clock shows 5:08
